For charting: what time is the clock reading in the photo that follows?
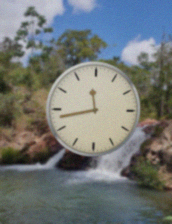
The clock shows 11:43
